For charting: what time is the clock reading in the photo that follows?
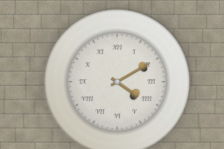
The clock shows 4:10
